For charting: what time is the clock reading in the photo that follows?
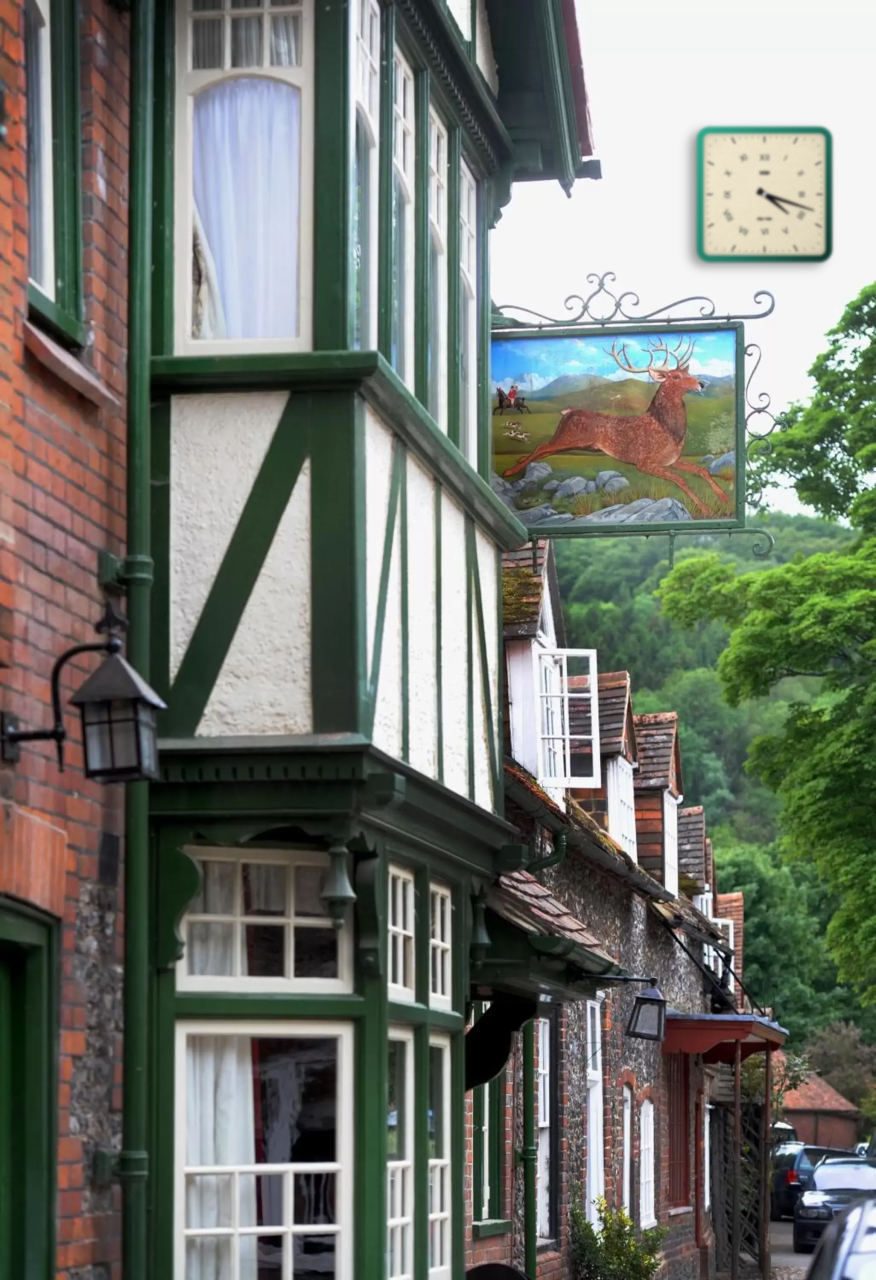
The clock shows 4:18
